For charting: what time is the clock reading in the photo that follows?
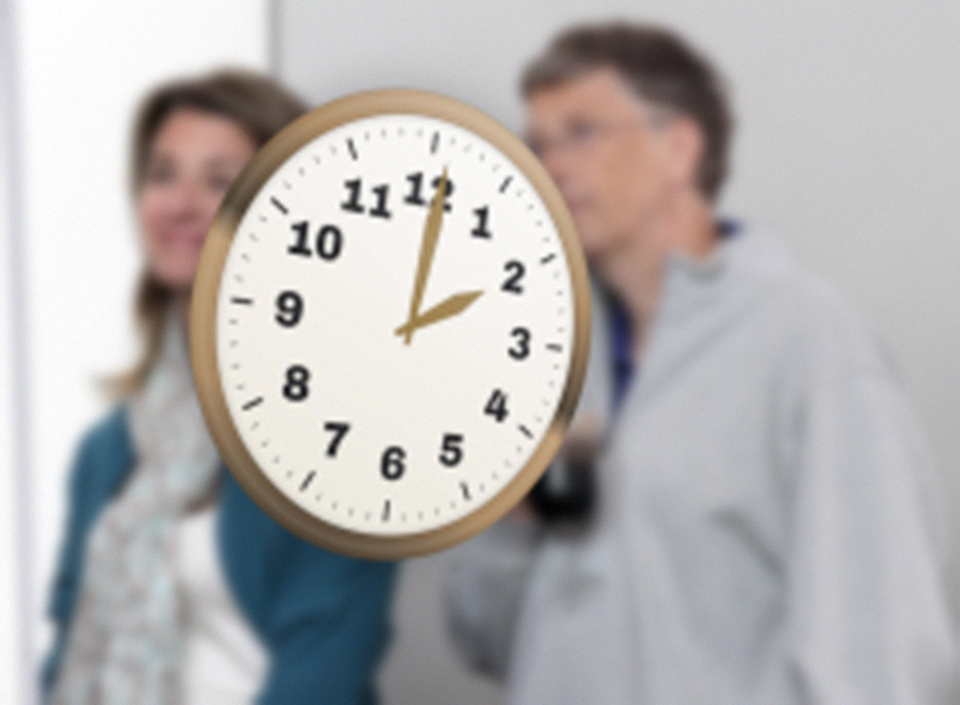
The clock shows 2:01
